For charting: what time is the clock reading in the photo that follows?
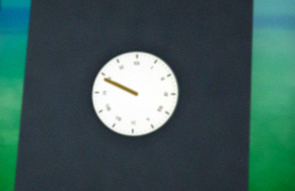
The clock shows 9:49
